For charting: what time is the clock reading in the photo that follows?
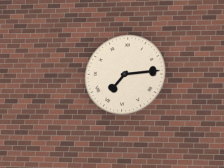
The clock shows 7:14
